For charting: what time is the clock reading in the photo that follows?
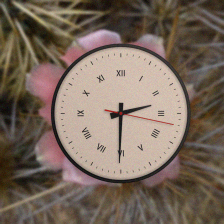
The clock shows 2:30:17
